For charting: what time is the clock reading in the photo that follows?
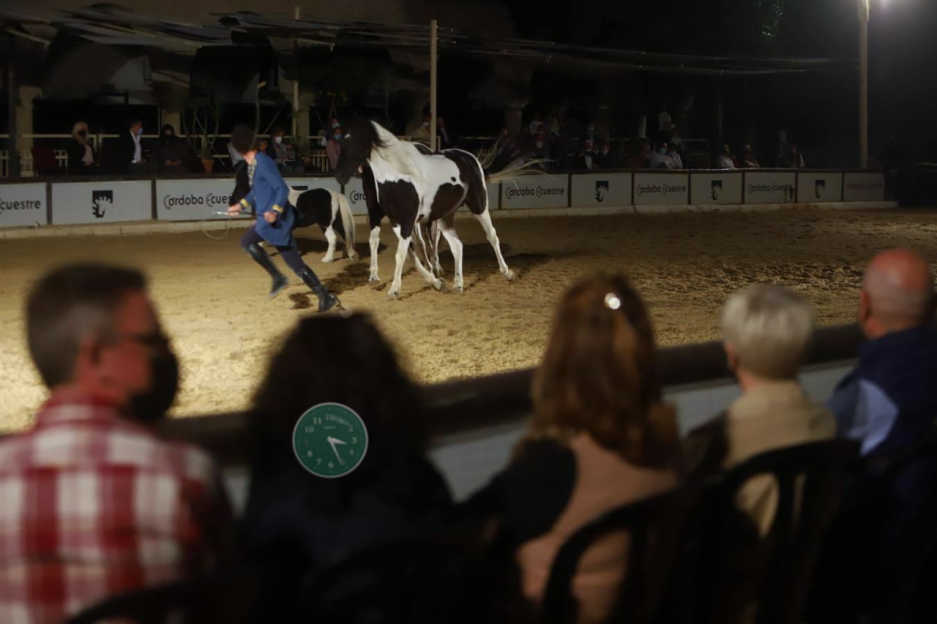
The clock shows 3:26
